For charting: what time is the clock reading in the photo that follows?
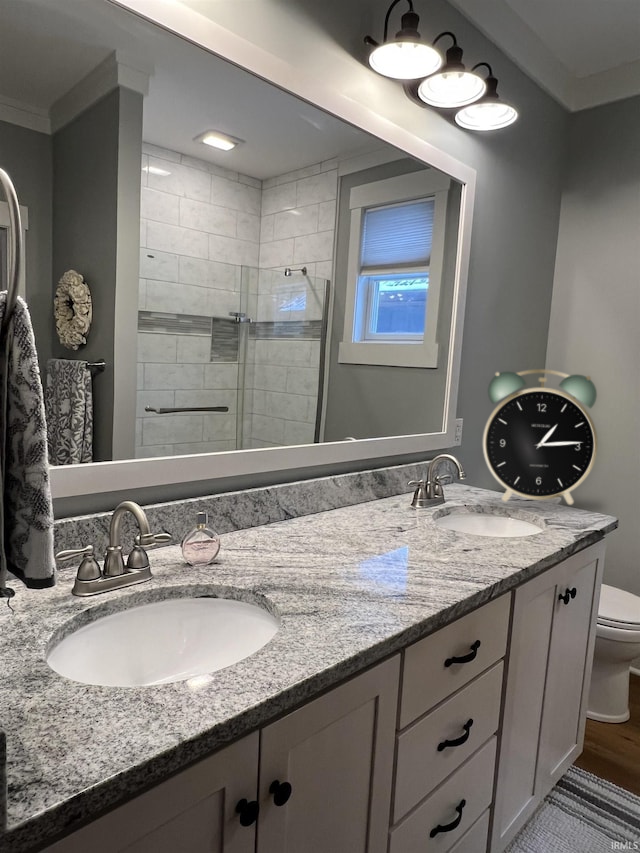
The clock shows 1:14
